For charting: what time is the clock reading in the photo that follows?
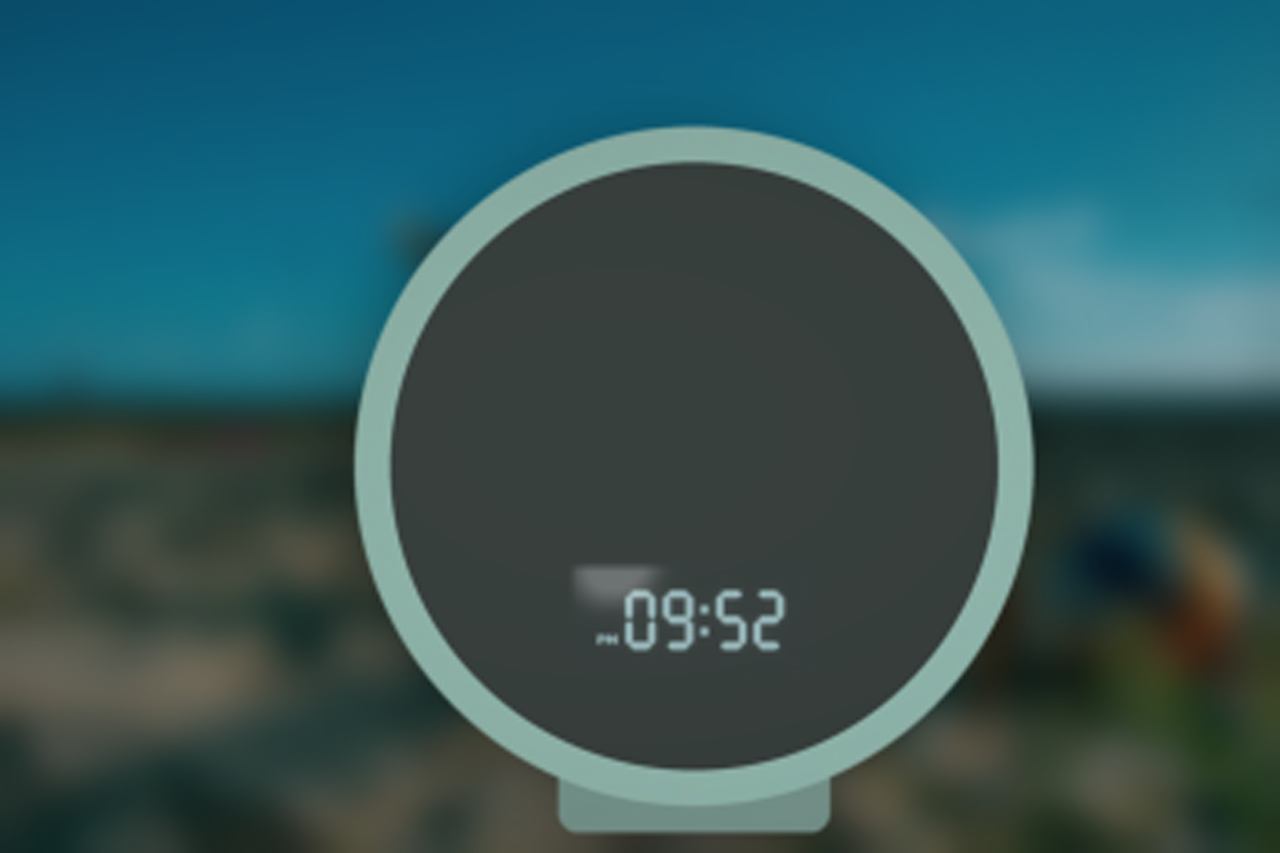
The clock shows 9:52
